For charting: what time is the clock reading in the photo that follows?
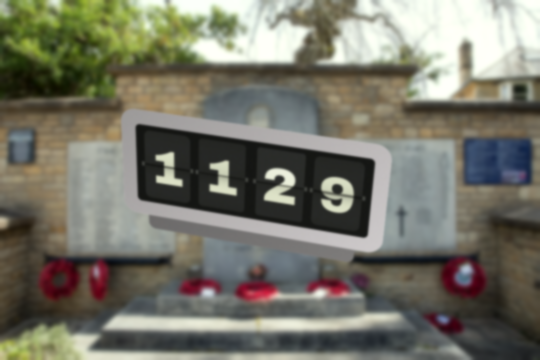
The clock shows 11:29
